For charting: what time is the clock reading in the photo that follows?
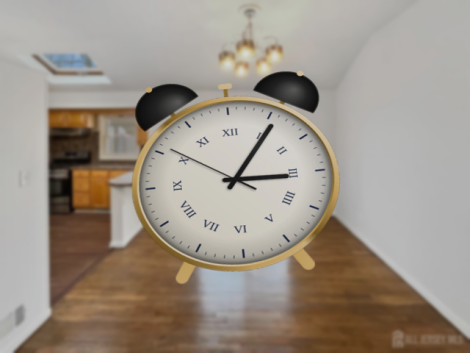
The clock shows 3:05:51
